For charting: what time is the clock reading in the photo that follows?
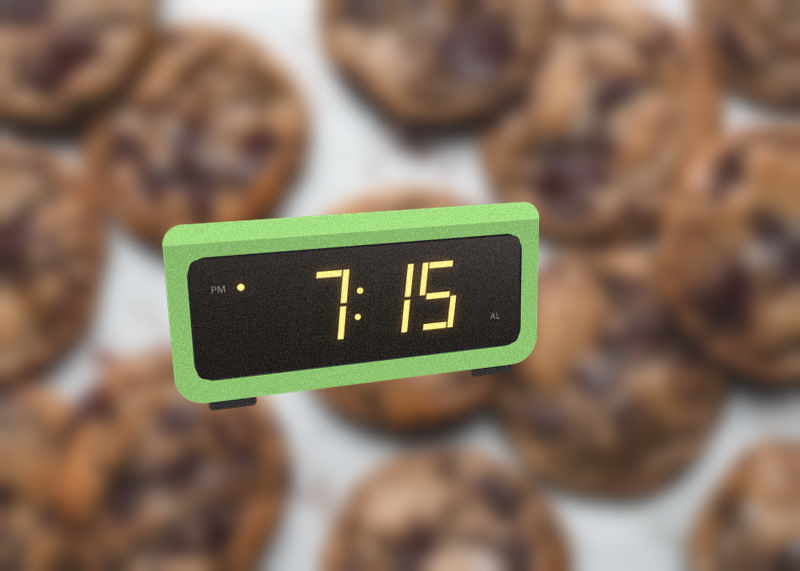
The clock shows 7:15
